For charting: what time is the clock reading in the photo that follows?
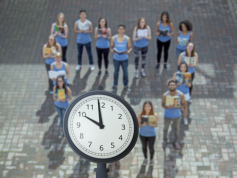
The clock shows 9:59
